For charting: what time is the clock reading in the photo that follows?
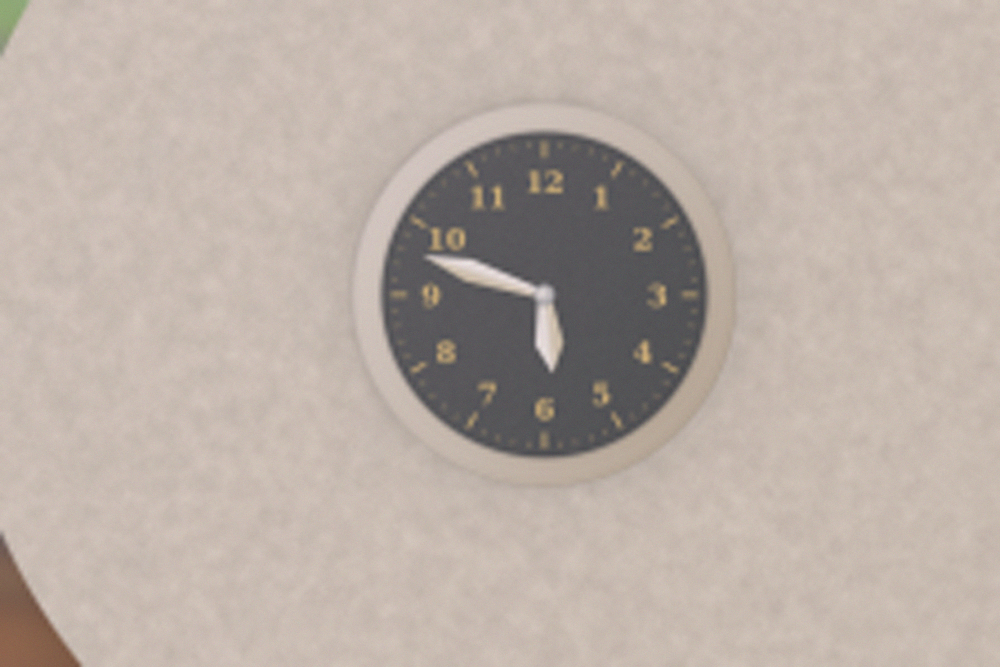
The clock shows 5:48
